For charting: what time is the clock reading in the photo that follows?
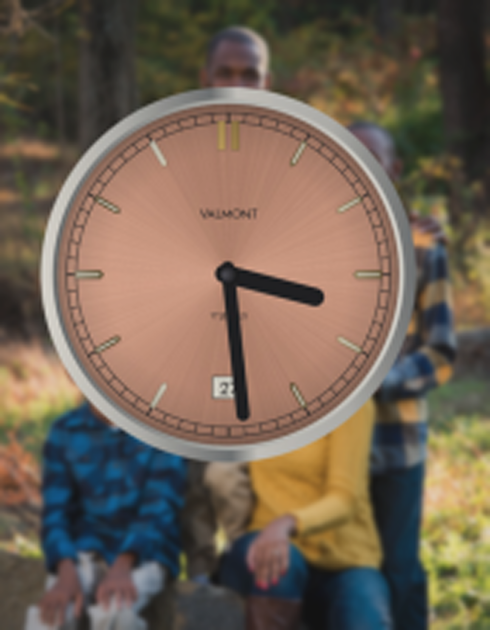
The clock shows 3:29
